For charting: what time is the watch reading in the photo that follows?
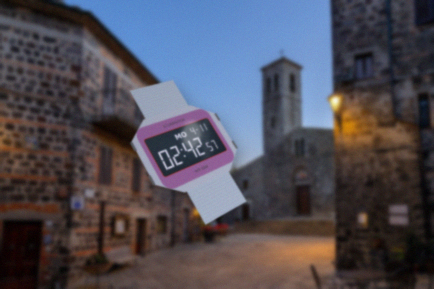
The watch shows 2:42
